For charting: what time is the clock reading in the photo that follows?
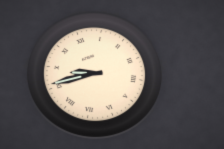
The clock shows 9:46
